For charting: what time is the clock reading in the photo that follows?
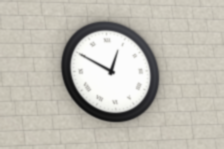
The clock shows 12:50
